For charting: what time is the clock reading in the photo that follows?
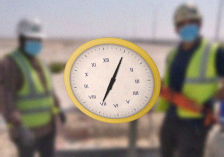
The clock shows 7:05
